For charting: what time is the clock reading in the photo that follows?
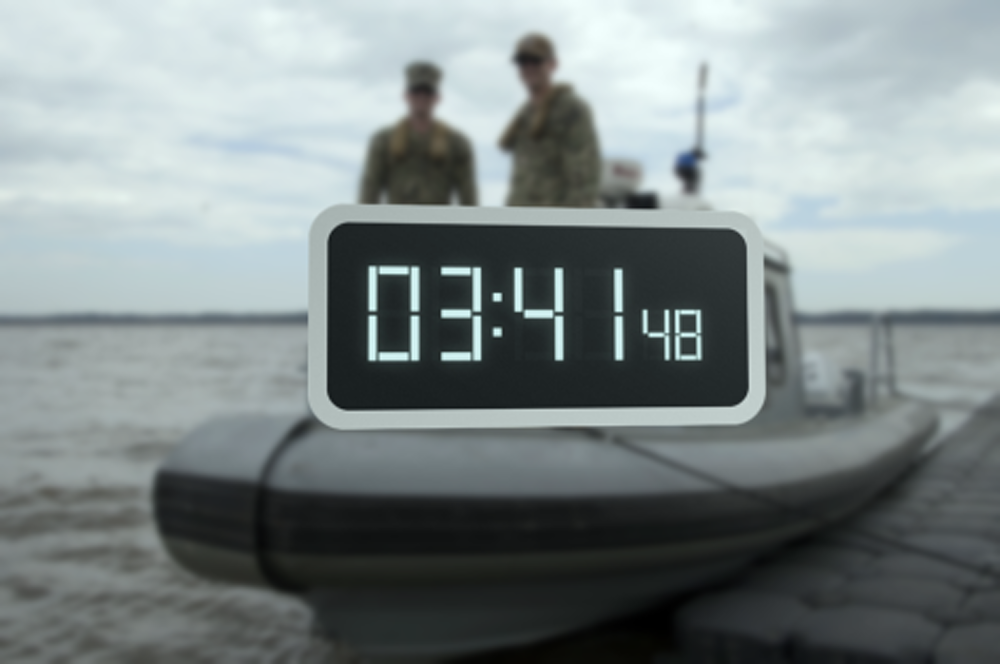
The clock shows 3:41:48
